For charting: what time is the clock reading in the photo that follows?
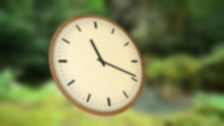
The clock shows 11:19
